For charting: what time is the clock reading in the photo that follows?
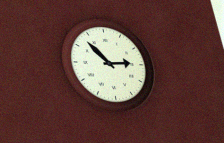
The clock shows 2:53
